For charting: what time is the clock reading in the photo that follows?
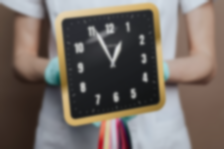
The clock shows 12:56
